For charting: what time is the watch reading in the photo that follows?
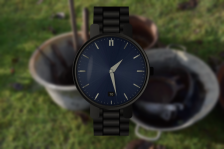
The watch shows 1:28
